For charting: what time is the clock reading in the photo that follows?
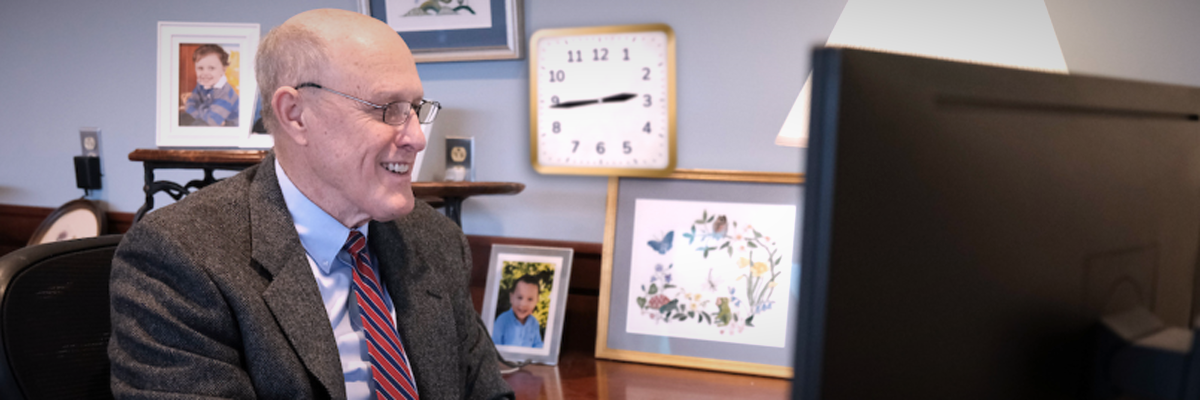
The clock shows 2:44
